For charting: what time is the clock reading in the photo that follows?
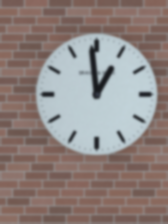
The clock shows 12:59
